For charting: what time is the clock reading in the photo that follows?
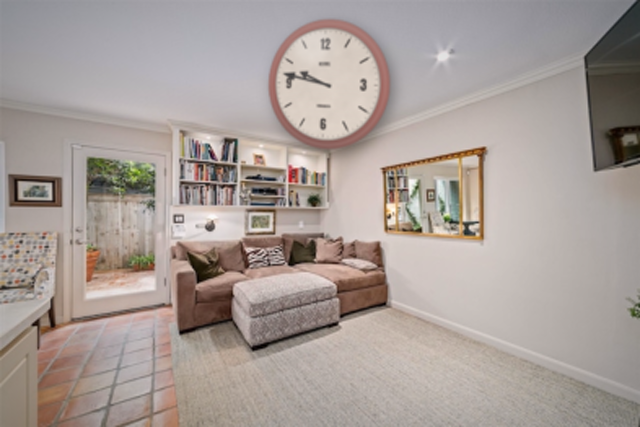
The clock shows 9:47
